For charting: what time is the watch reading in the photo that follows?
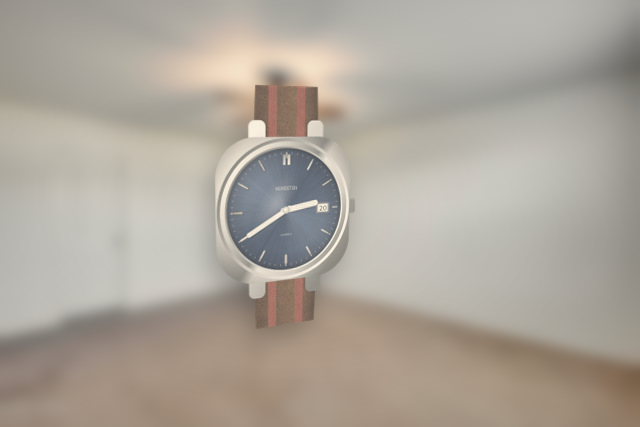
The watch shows 2:40
